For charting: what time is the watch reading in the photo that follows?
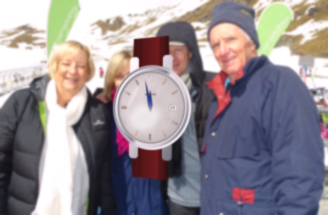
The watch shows 11:58
